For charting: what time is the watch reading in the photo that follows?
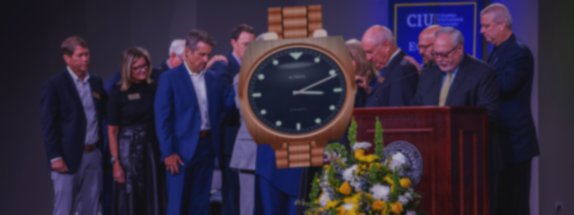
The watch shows 3:11
